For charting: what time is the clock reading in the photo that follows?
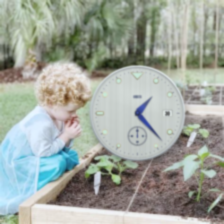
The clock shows 1:23
